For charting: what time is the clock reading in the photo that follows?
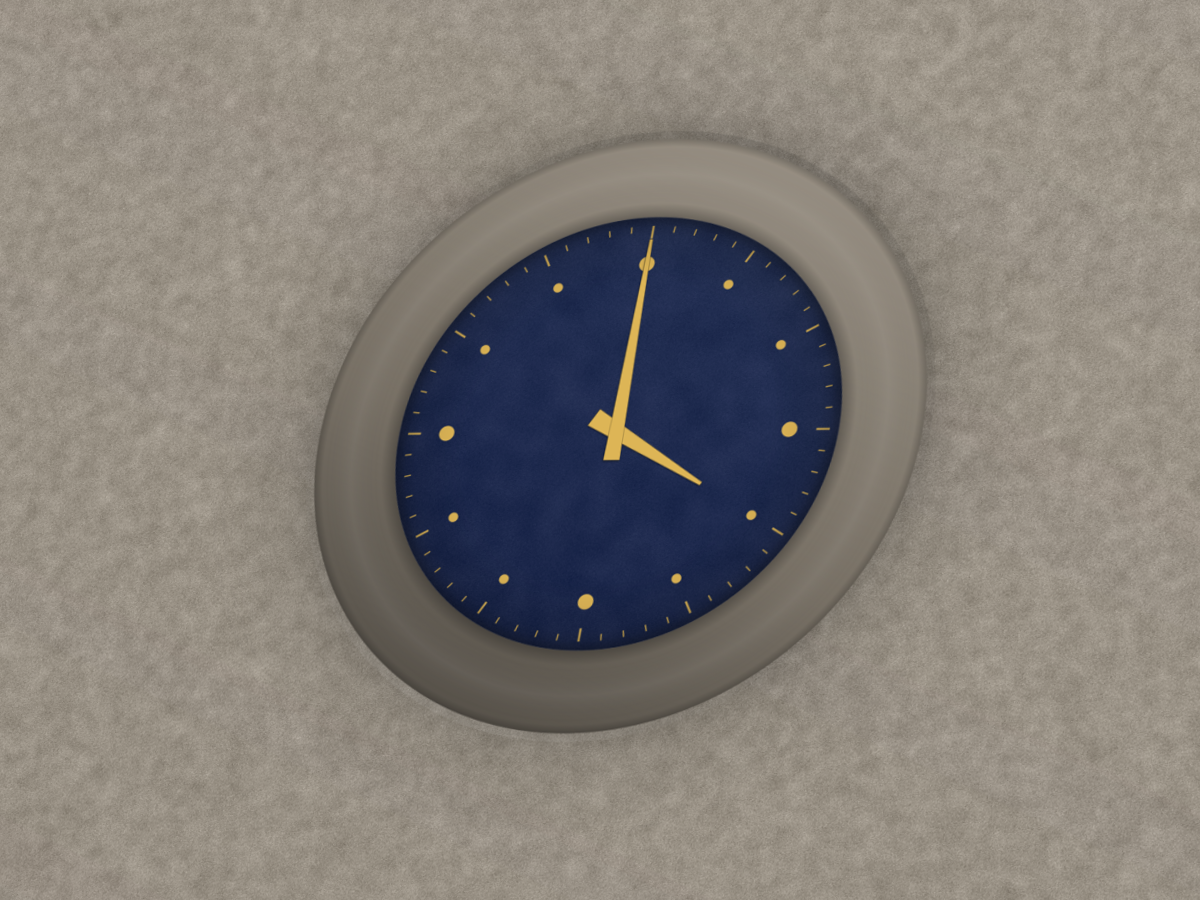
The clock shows 4:00
